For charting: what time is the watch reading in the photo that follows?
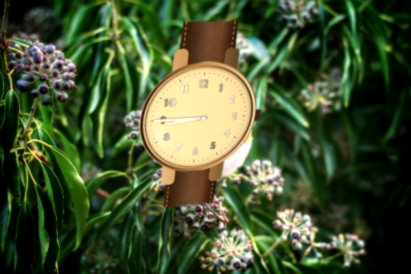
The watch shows 8:45
